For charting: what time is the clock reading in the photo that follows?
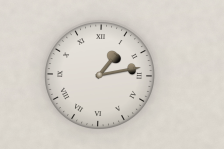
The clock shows 1:13
